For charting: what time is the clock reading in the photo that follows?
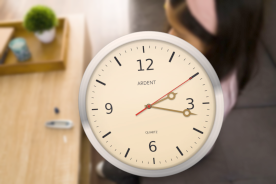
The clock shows 2:17:10
